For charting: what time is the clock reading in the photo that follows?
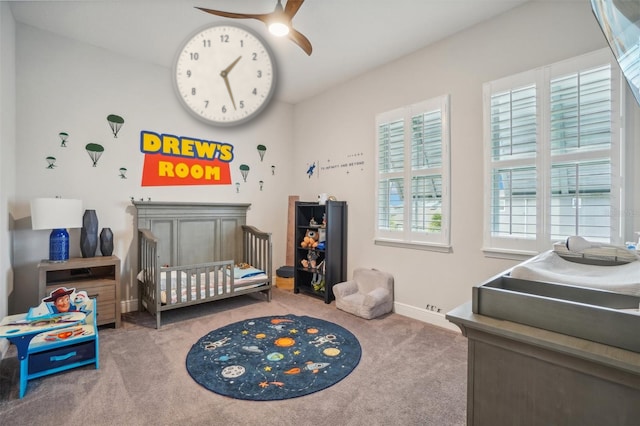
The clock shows 1:27
